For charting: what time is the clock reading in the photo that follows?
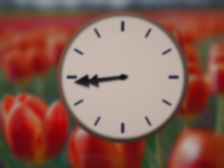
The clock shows 8:44
